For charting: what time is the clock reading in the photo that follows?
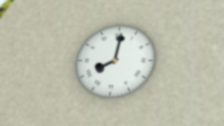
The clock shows 8:01
